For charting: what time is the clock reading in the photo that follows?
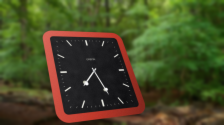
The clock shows 7:27
